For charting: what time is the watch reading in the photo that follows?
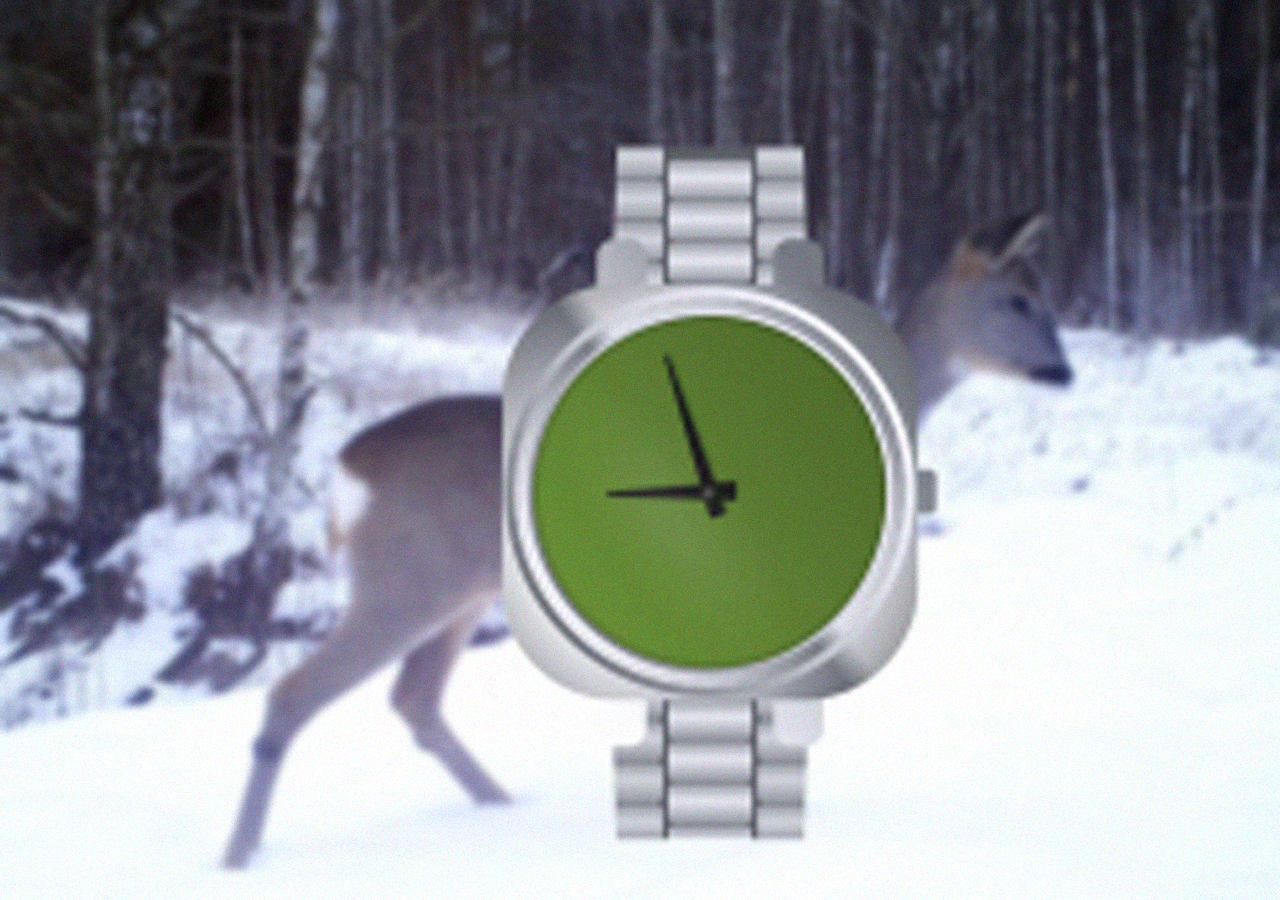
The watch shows 8:57
